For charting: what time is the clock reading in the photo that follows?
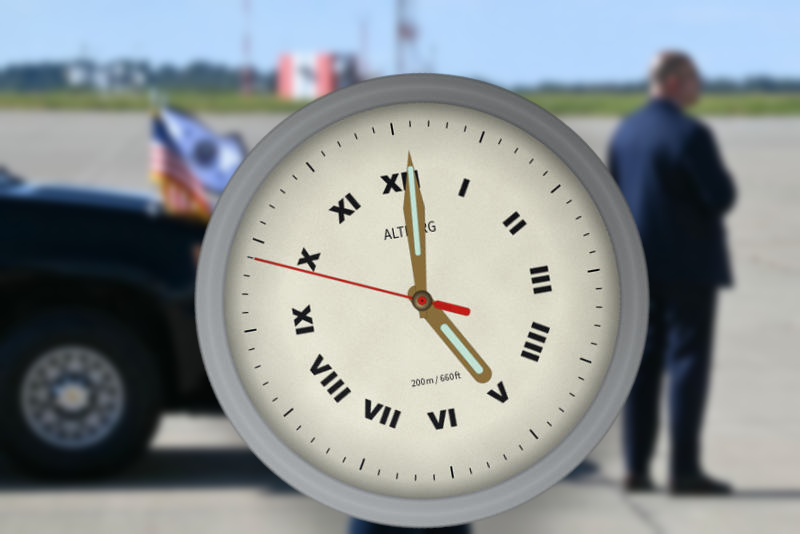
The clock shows 5:00:49
